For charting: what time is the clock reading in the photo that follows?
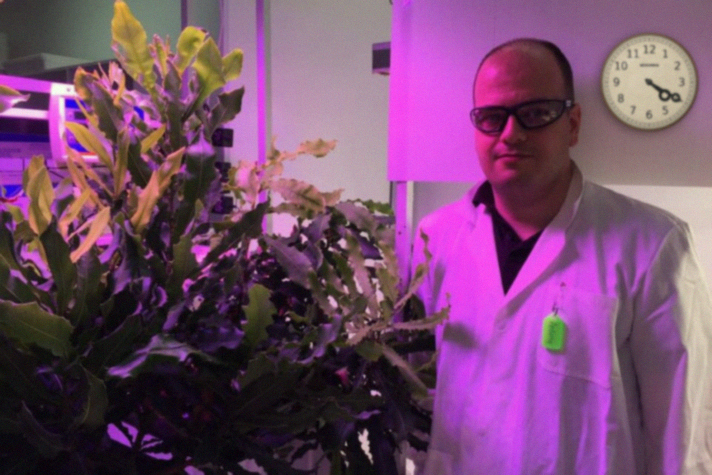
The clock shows 4:20
